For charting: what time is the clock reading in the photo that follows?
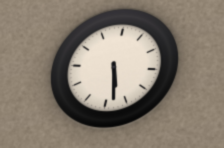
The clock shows 5:28
